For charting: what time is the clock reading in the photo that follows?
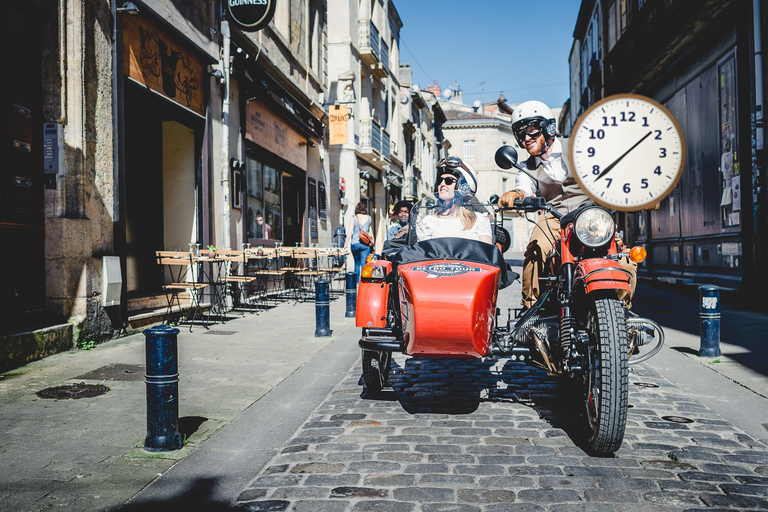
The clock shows 1:38
